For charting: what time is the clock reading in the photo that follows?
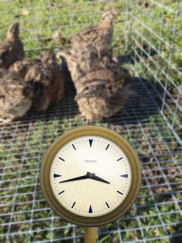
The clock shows 3:43
